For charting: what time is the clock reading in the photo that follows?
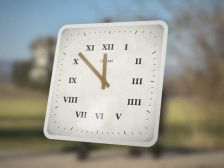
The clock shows 11:52
